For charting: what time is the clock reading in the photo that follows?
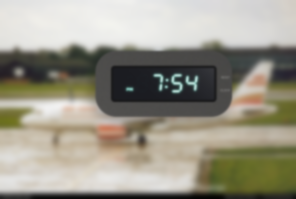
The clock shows 7:54
